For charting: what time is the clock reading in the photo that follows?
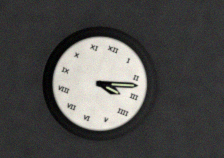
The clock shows 3:12
